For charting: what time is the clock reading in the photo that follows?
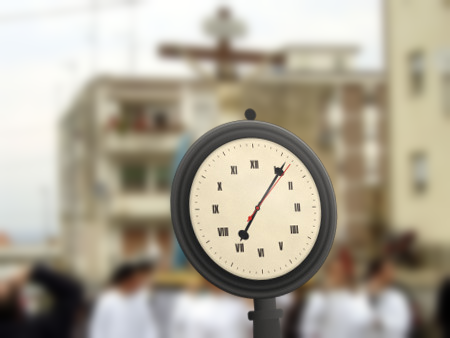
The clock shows 7:06:07
